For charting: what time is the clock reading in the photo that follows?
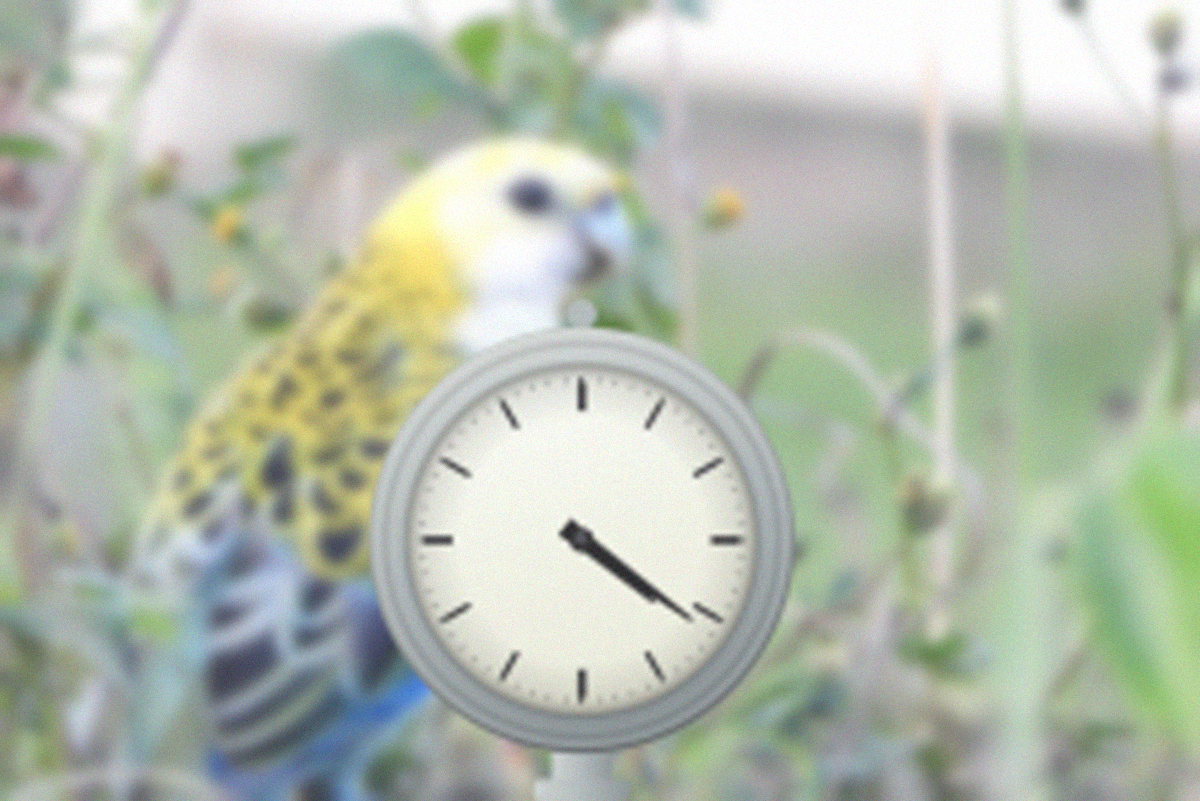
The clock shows 4:21
